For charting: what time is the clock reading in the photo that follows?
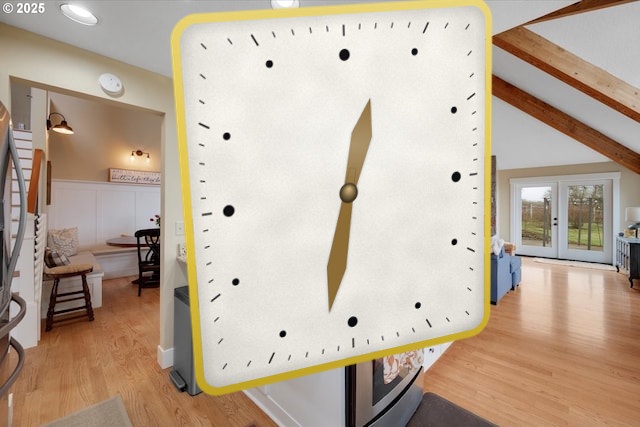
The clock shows 12:32
